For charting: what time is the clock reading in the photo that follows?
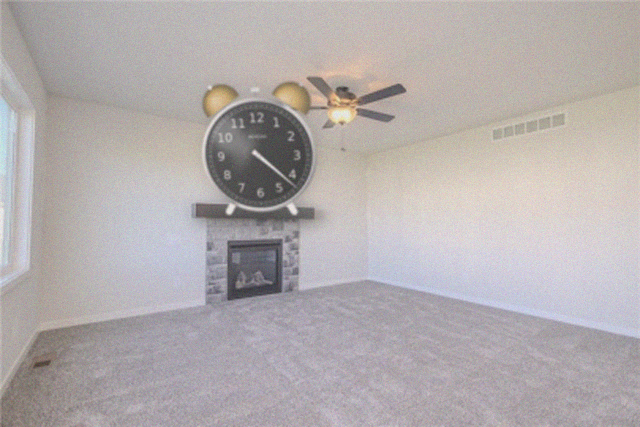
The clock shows 4:22
